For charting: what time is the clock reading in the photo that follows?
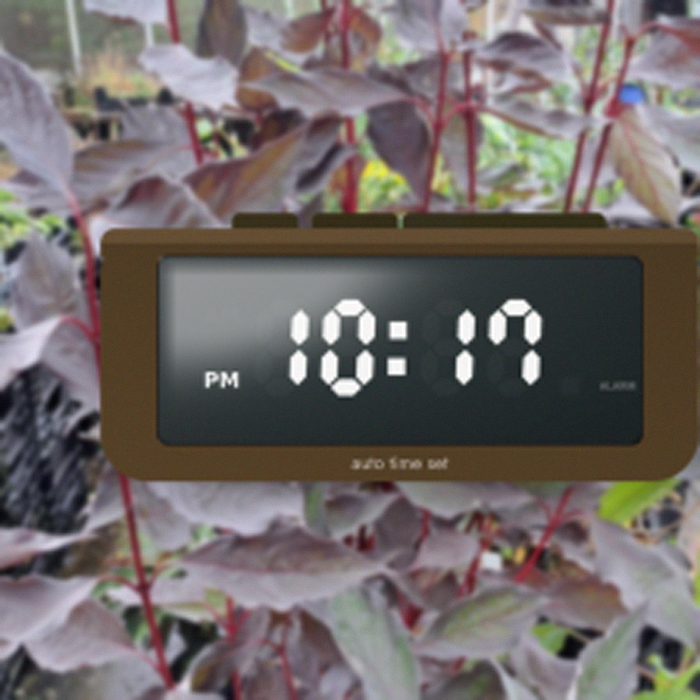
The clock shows 10:17
